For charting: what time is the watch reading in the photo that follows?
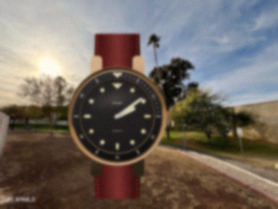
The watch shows 2:09
